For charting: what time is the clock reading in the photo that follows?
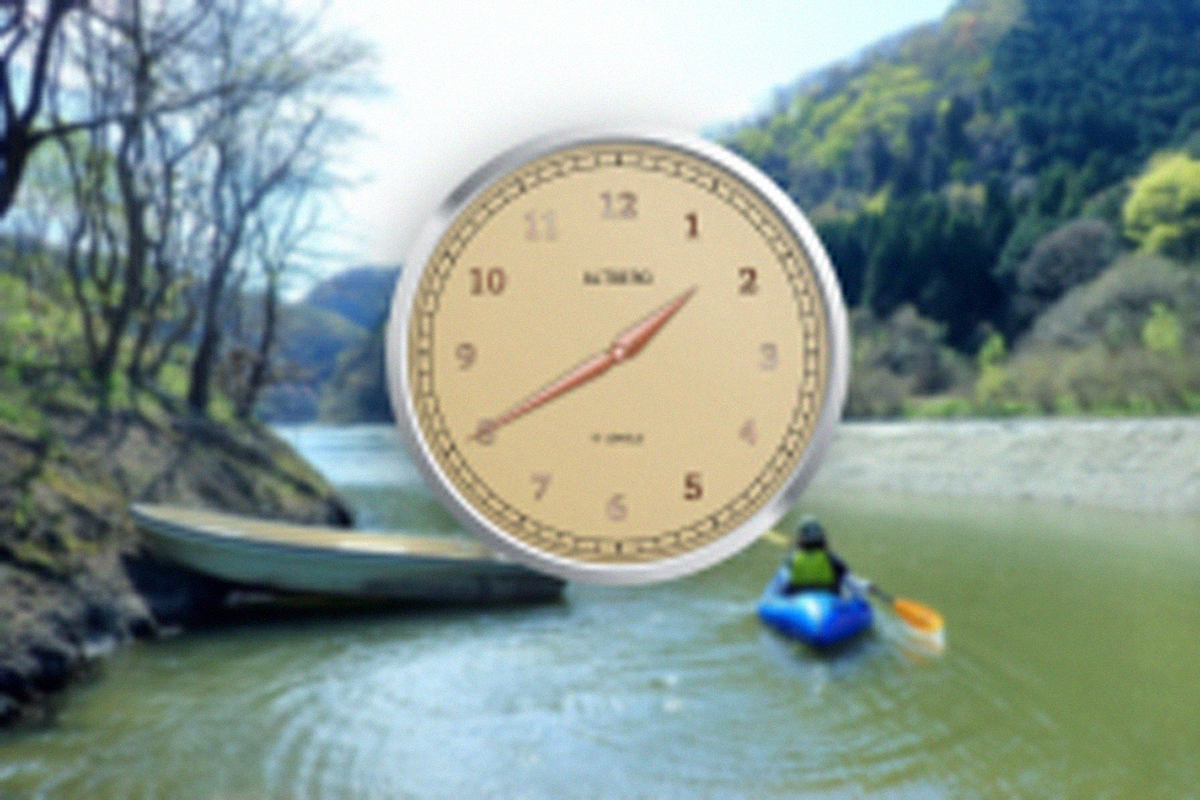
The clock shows 1:40
